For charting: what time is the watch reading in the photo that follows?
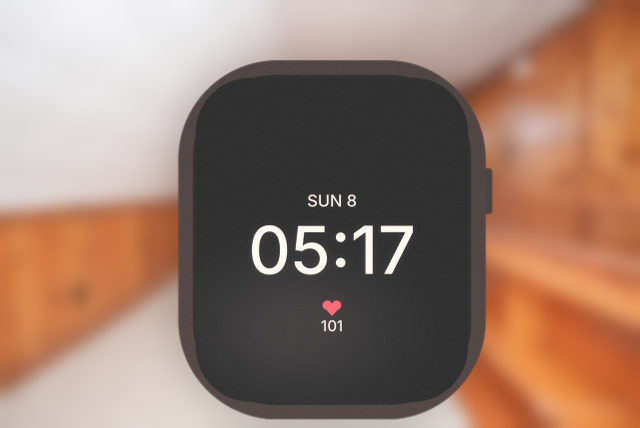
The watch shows 5:17
